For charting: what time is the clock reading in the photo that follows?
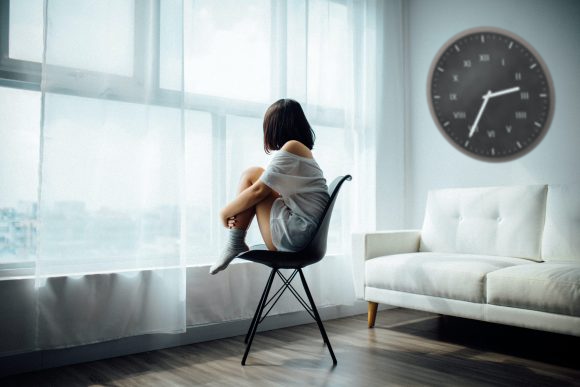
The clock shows 2:35
